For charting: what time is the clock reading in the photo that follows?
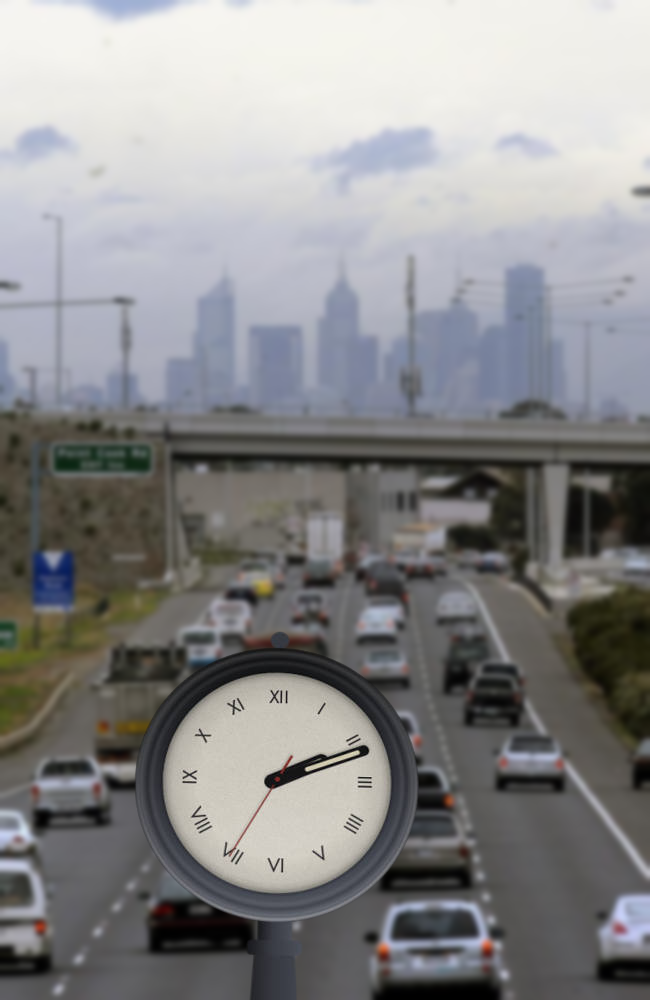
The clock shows 2:11:35
